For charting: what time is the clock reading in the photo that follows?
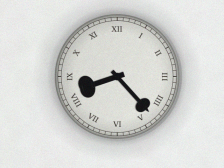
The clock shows 8:23
